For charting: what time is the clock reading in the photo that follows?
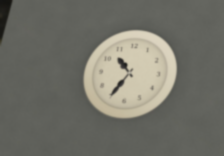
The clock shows 10:35
